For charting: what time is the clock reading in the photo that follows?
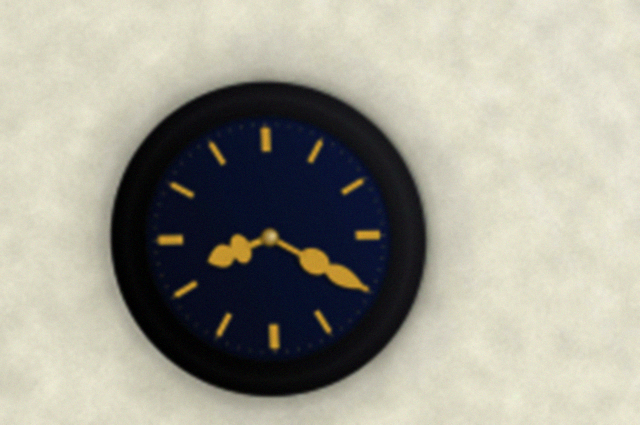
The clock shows 8:20
